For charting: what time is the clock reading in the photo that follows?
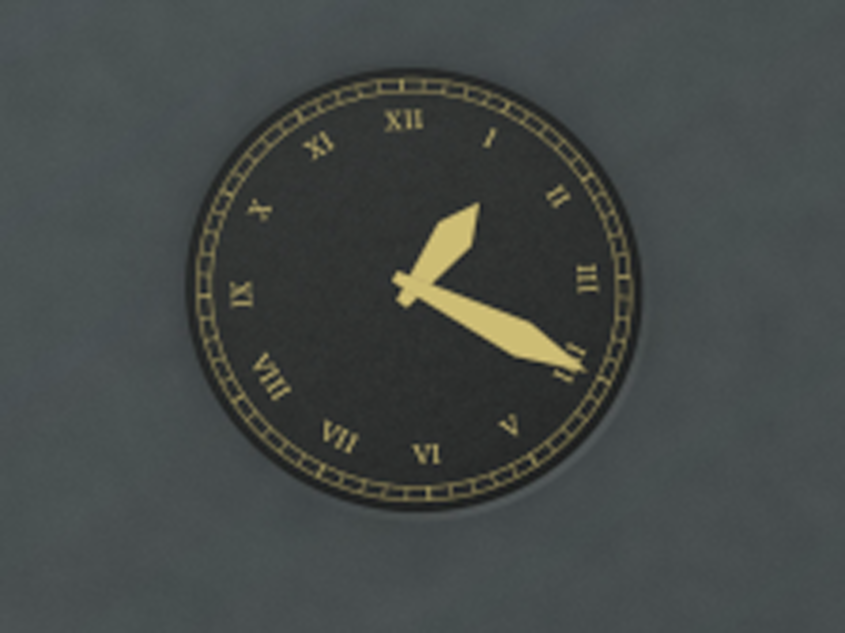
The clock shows 1:20
